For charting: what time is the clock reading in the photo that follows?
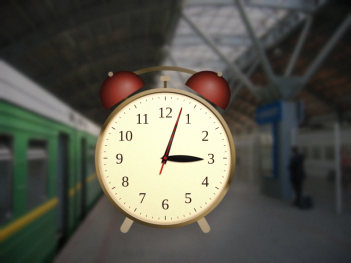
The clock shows 3:03:03
